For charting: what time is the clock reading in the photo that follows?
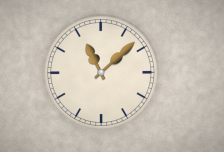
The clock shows 11:08
